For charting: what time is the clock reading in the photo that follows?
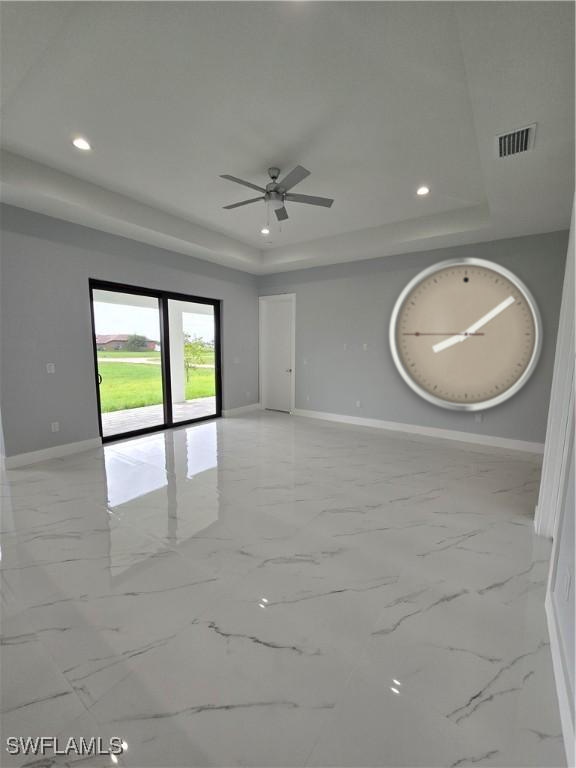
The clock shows 8:08:45
